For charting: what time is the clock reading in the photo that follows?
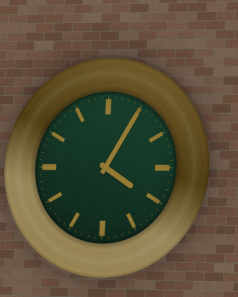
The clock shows 4:05
